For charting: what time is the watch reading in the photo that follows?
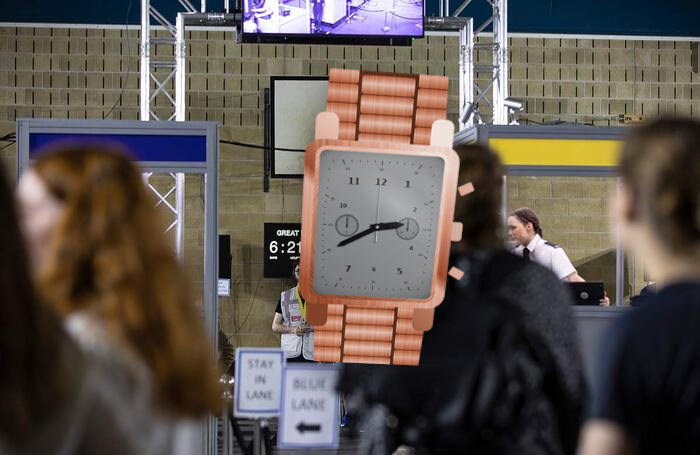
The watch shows 2:40
